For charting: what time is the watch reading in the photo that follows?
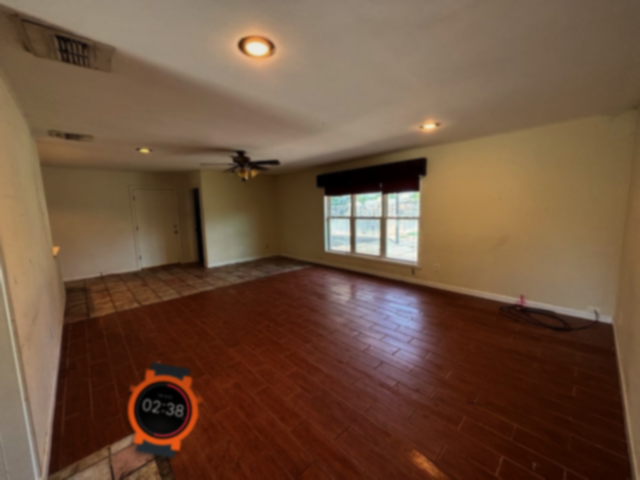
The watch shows 2:38
